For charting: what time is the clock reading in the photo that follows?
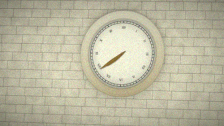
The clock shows 7:39
